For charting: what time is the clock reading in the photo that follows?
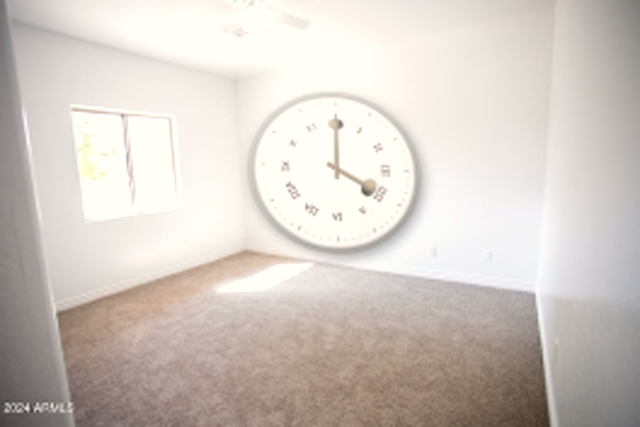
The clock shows 4:00
